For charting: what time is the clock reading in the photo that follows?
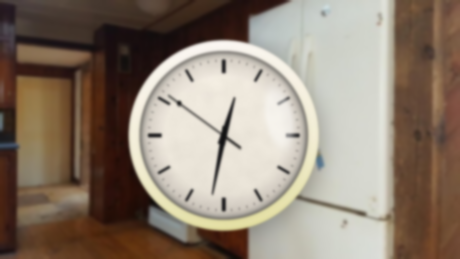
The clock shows 12:31:51
